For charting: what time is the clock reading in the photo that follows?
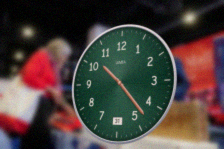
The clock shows 10:23
